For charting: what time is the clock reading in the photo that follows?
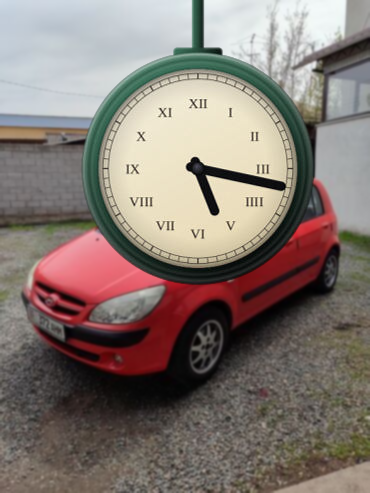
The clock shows 5:17
